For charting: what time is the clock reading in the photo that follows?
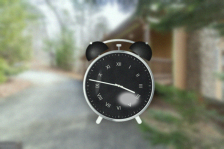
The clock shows 3:47
